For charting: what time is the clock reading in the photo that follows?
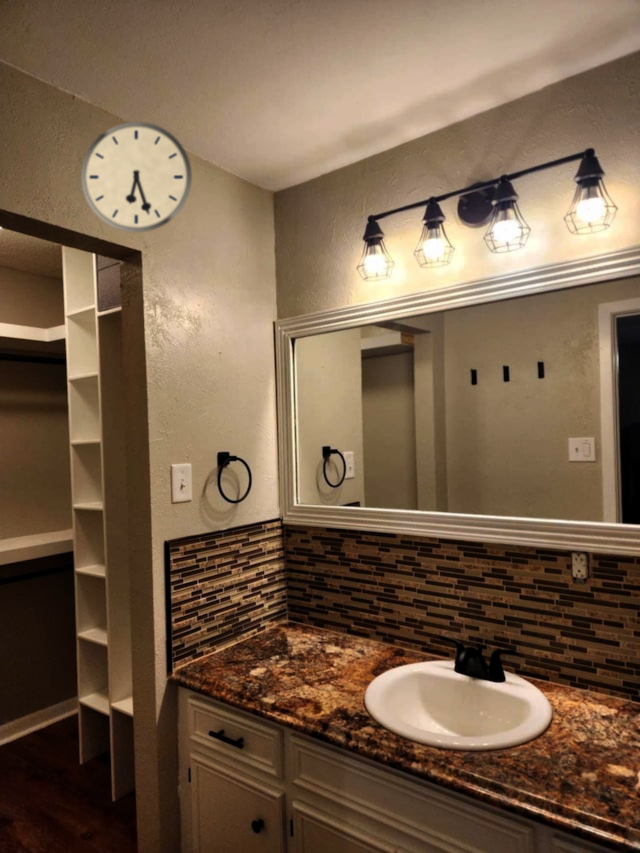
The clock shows 6:27
